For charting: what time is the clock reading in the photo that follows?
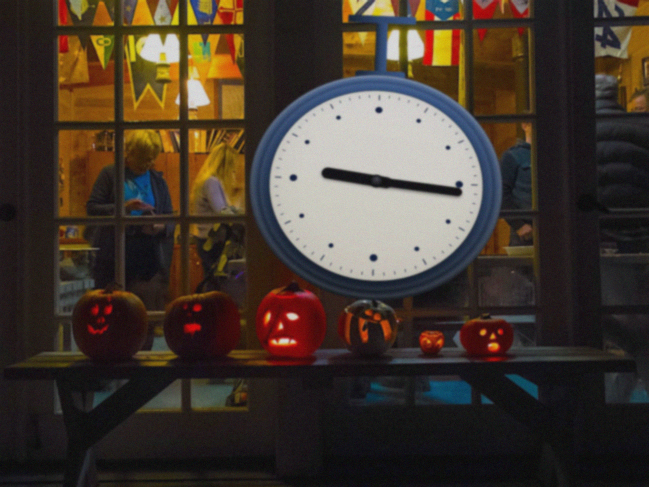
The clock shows 9:16
